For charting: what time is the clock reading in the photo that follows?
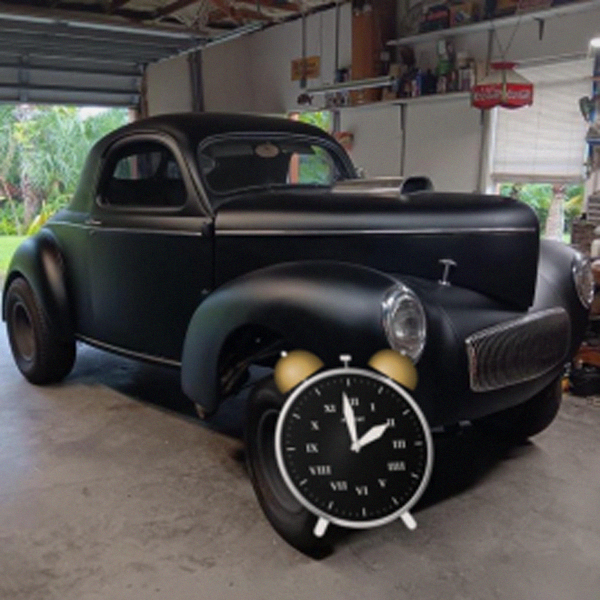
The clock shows 1:59
